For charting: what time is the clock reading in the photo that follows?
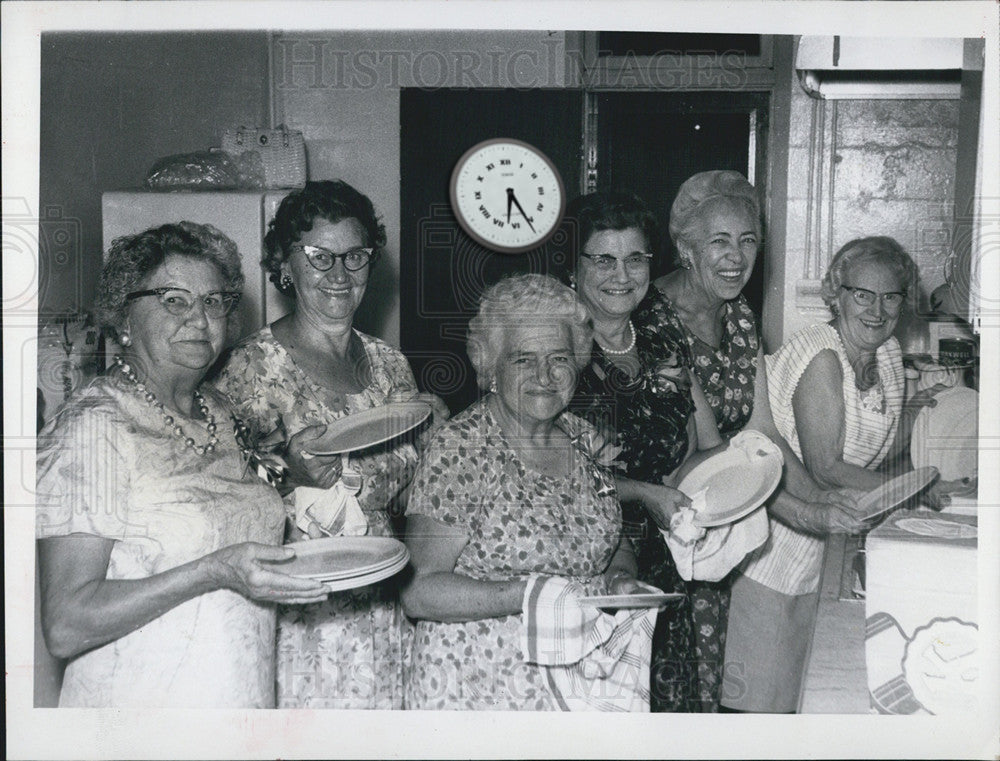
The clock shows 6:26
